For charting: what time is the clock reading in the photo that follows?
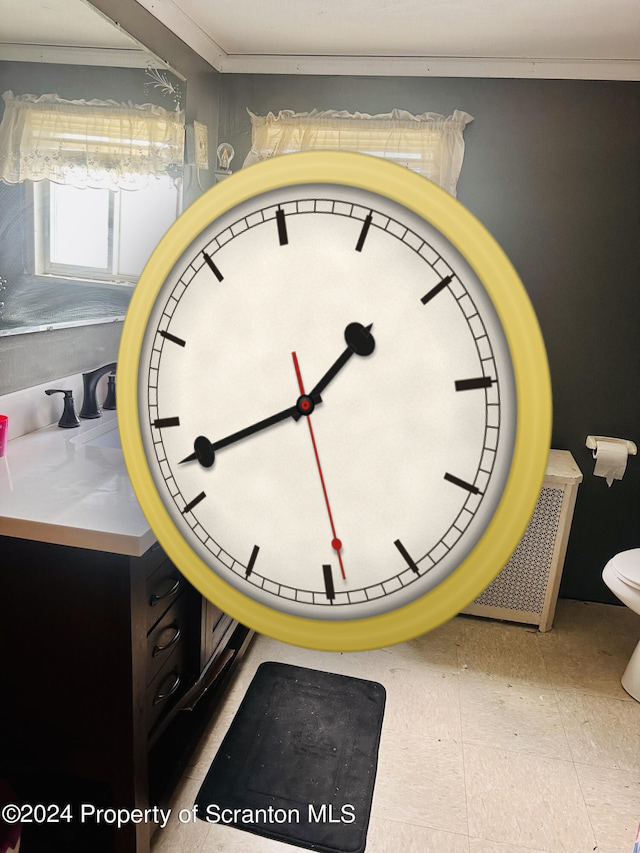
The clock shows 1:42:29
